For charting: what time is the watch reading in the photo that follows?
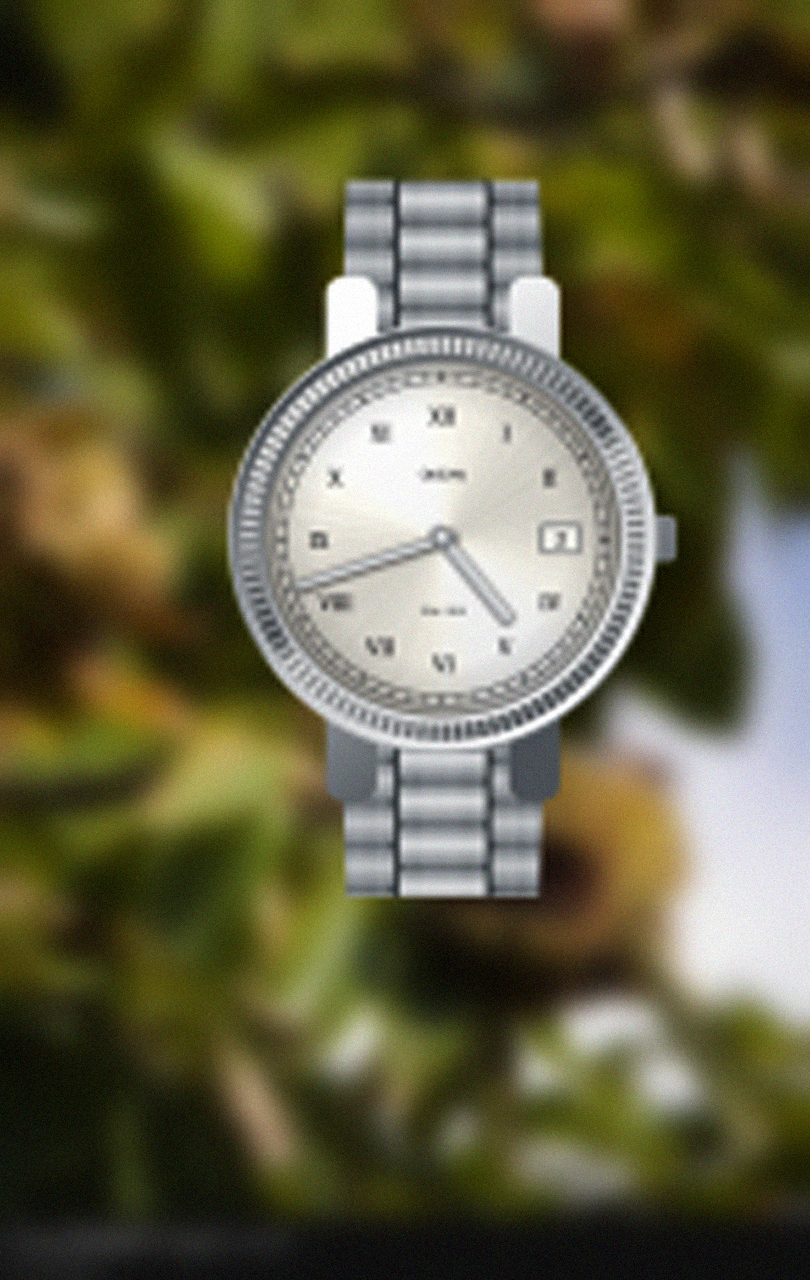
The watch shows 4:42
